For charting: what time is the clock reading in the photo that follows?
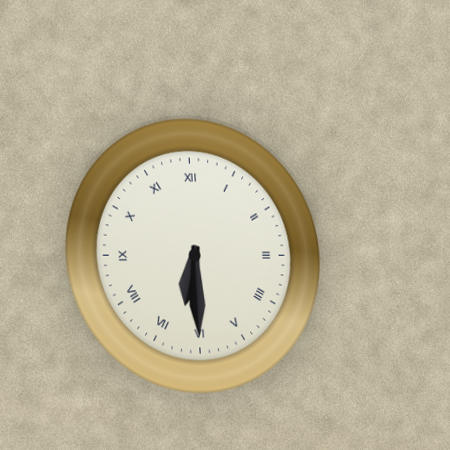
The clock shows 6:30
